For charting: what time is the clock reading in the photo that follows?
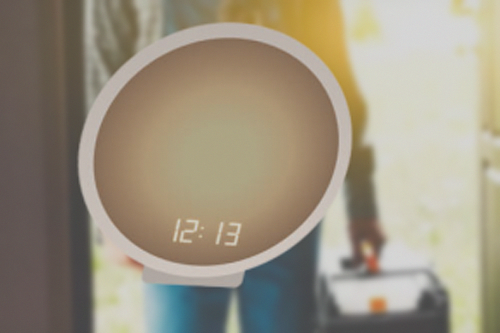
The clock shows 12:13
